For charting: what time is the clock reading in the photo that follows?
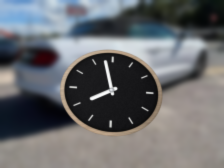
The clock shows 7:58
